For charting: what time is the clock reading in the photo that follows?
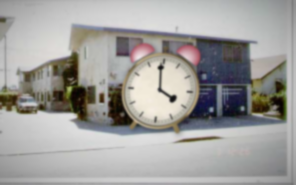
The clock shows 3:59
